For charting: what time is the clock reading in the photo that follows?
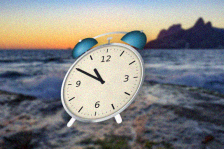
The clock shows 10:50
